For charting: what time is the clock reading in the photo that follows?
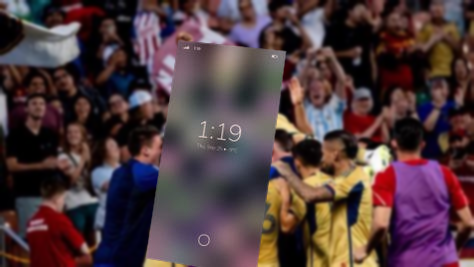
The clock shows 1:19
